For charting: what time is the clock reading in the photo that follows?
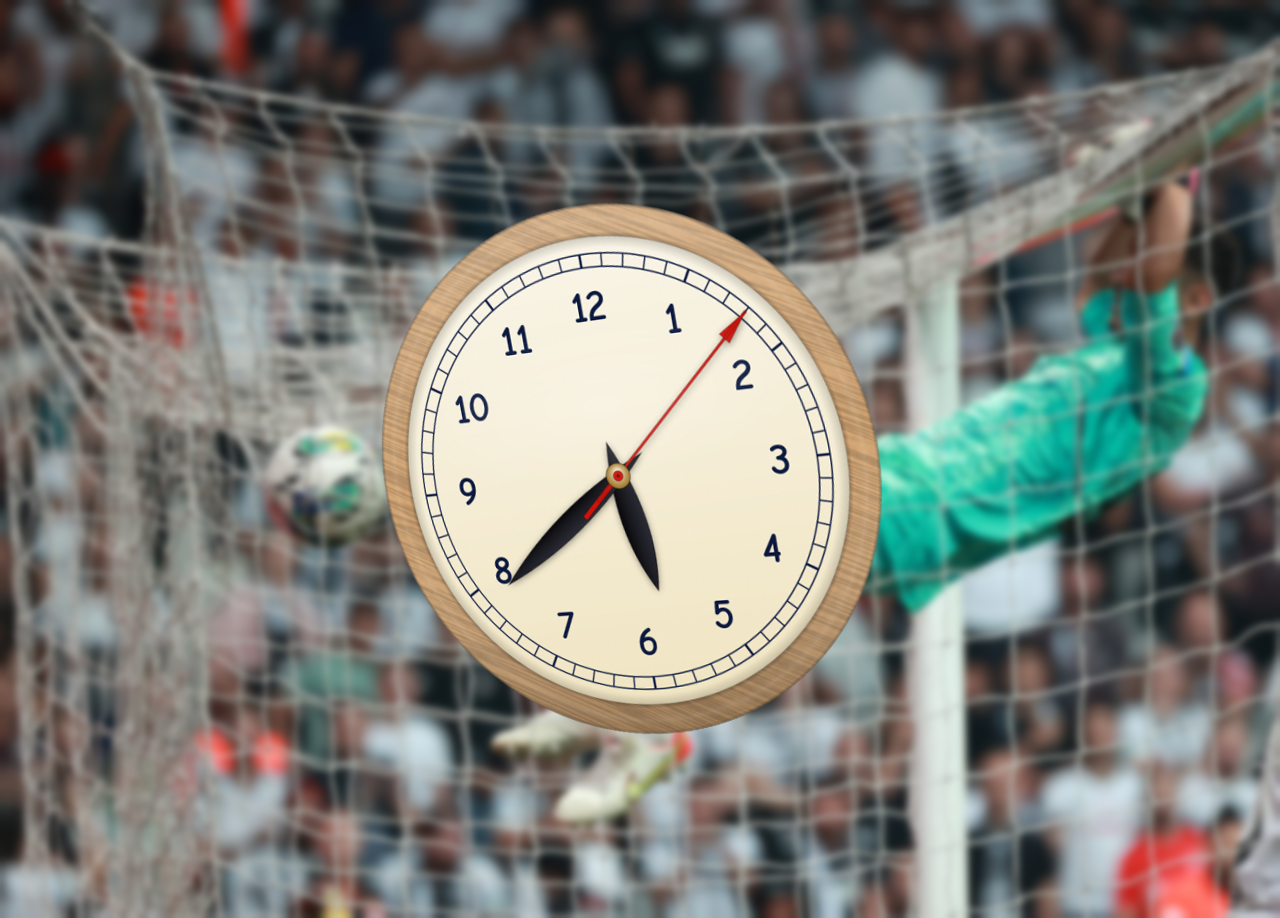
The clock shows 5:39:08
